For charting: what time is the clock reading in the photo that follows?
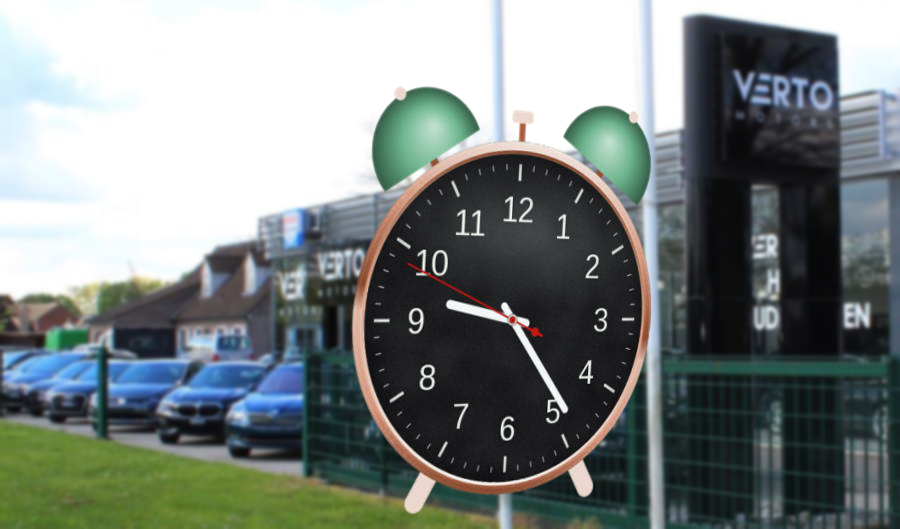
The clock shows 9:23:49
